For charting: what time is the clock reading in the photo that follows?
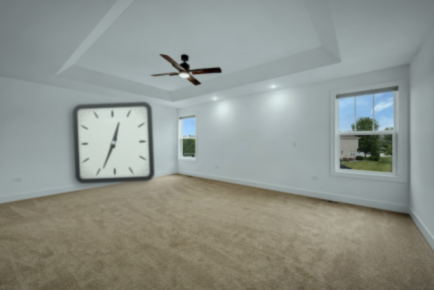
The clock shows 12:34
